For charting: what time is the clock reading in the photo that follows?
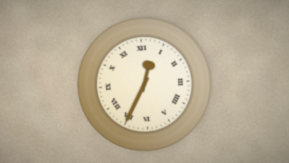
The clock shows 12:35
